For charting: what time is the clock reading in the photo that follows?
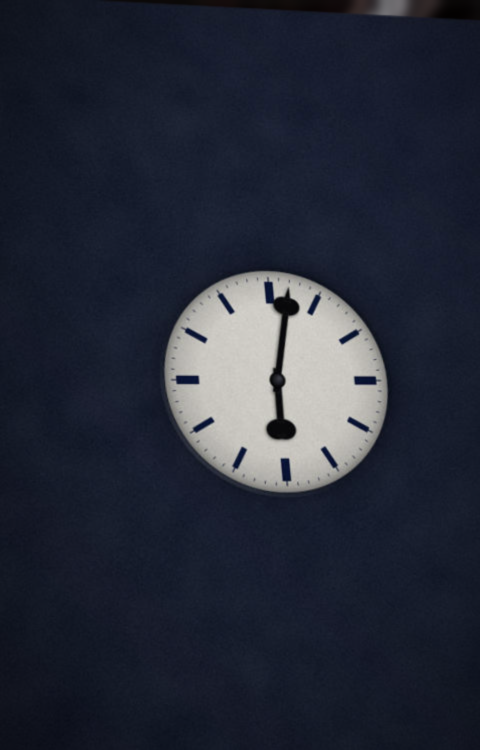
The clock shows 6:02
